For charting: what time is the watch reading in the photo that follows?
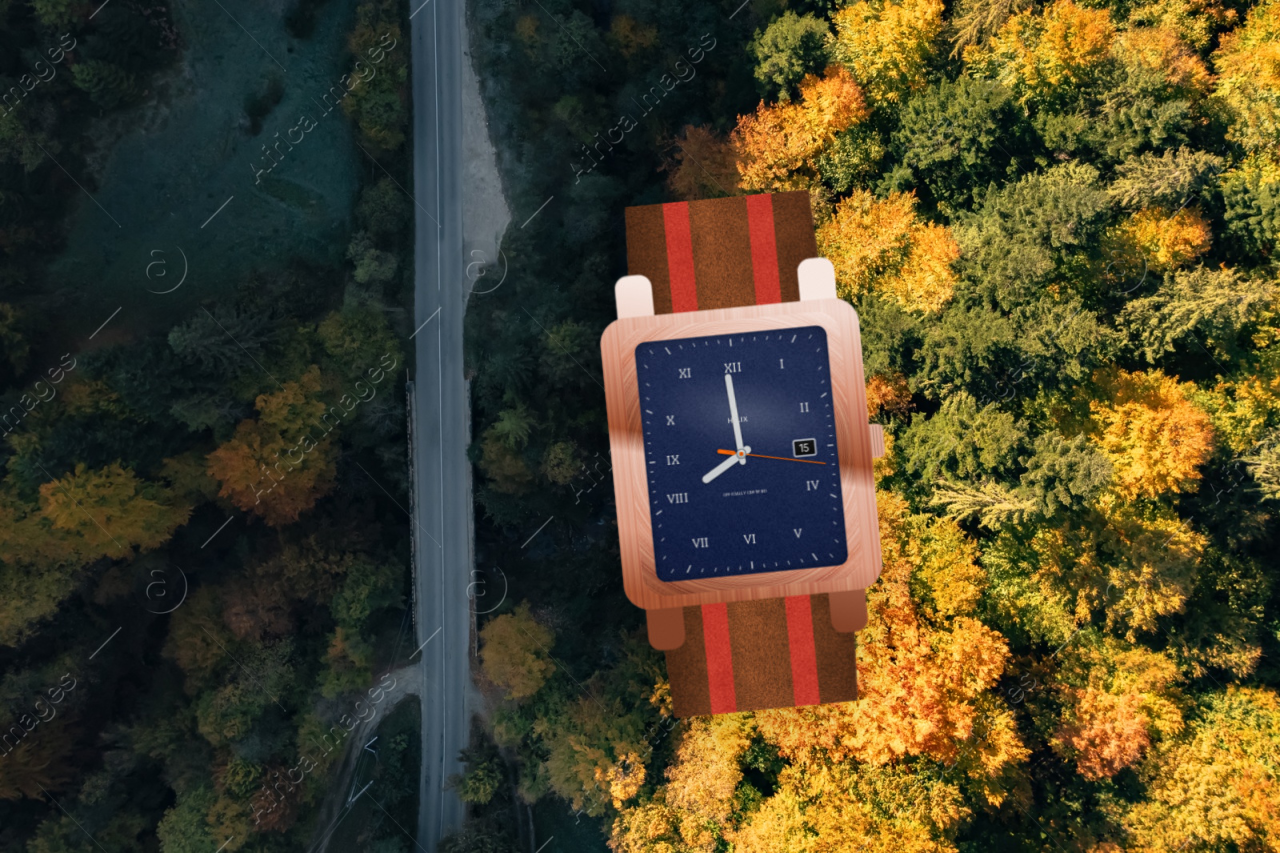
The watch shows 7:59:17
